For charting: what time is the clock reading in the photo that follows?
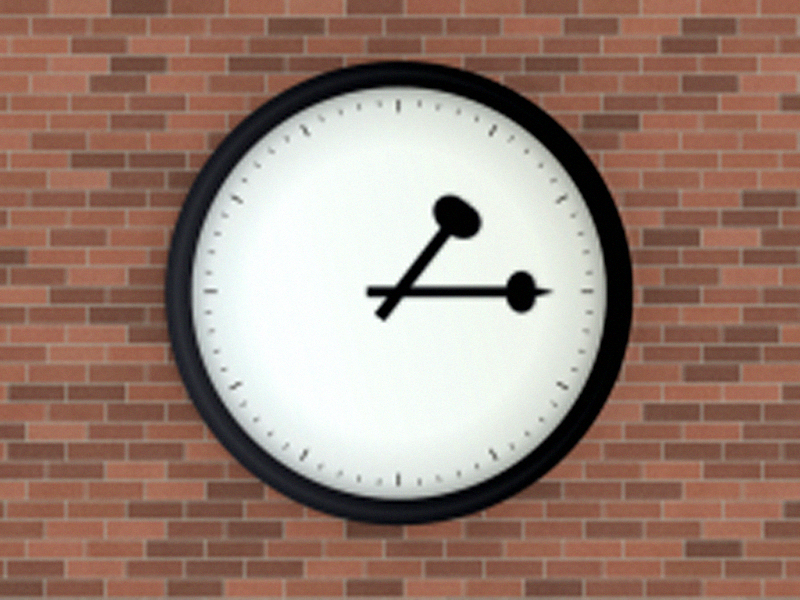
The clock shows 1:15
